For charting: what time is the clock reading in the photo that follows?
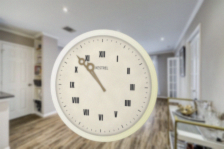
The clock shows 10:53
